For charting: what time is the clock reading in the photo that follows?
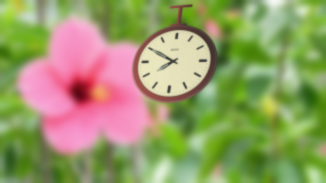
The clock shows 7:50
